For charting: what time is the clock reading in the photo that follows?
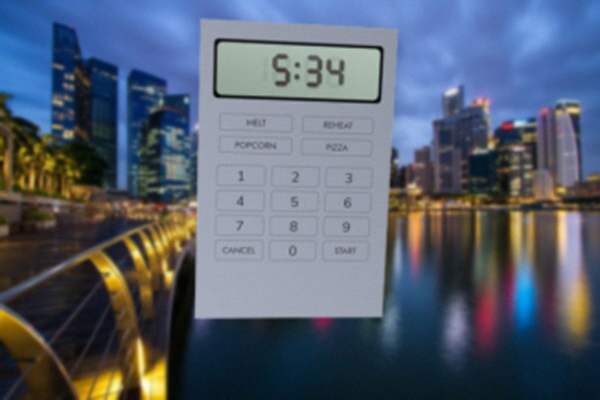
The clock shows 5:34
